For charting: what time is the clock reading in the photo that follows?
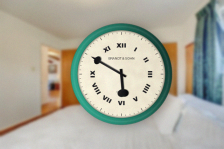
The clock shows 5:50
